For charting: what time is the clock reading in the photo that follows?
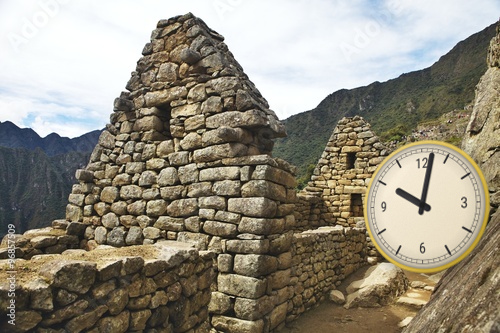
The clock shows 10:02
